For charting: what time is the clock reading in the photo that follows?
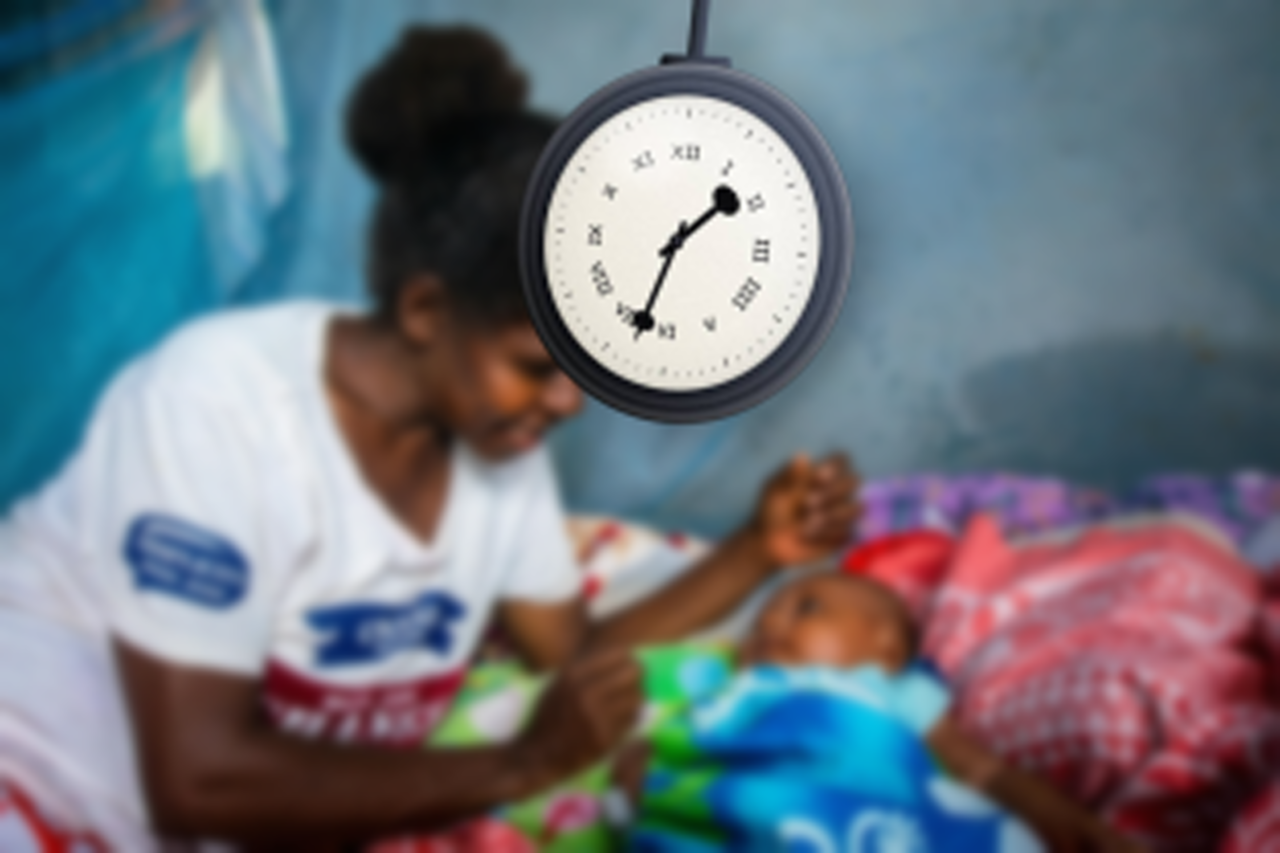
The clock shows 1:33
